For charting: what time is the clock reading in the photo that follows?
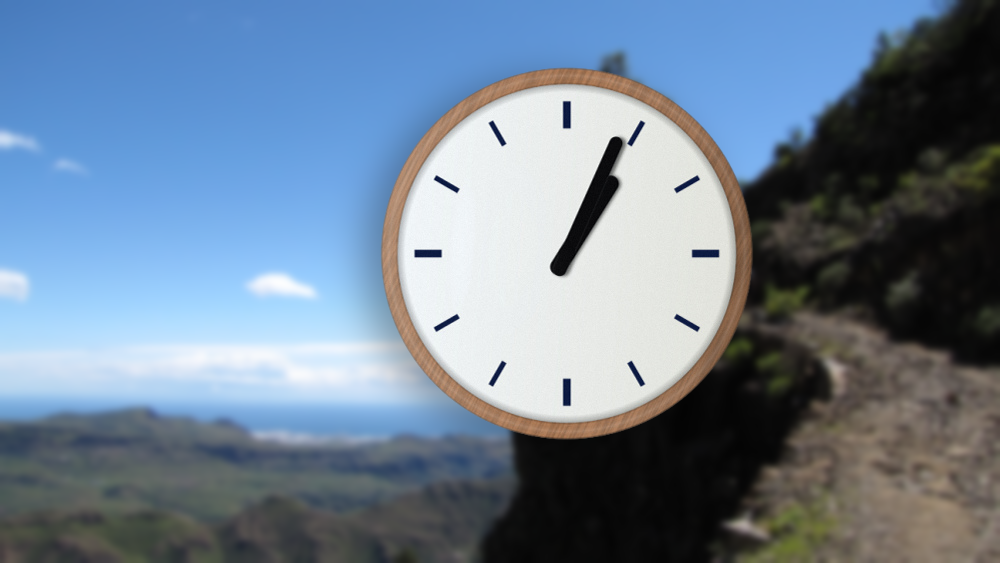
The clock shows 1:04
